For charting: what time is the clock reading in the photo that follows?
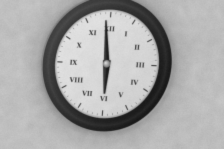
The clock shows 5:59
